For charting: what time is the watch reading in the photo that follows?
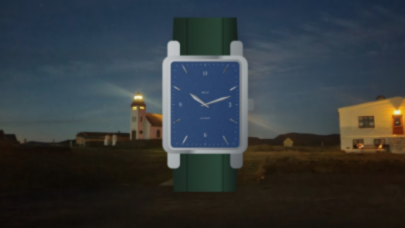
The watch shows 10:12
